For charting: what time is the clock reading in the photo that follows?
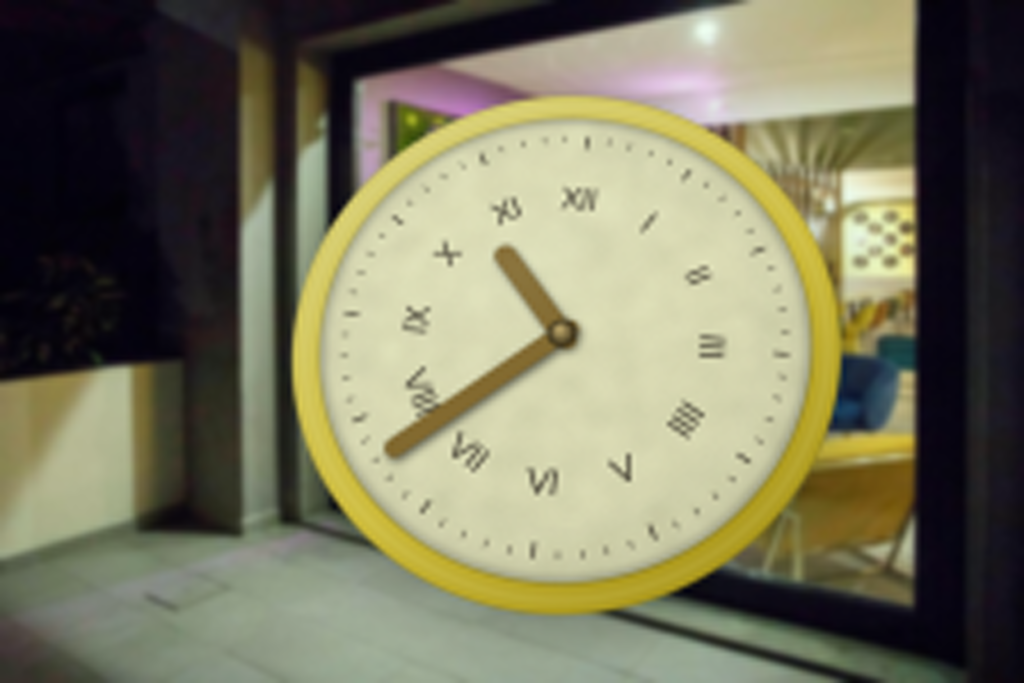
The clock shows 10:38
